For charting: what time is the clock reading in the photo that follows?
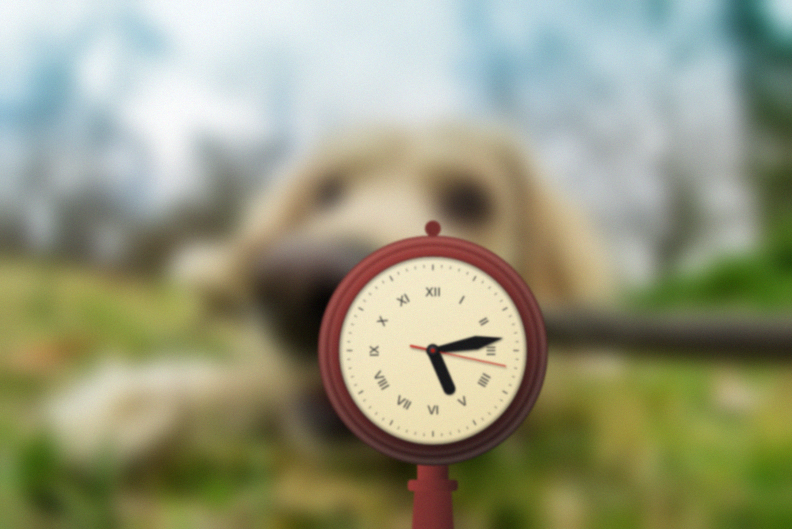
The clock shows 5:13:17
